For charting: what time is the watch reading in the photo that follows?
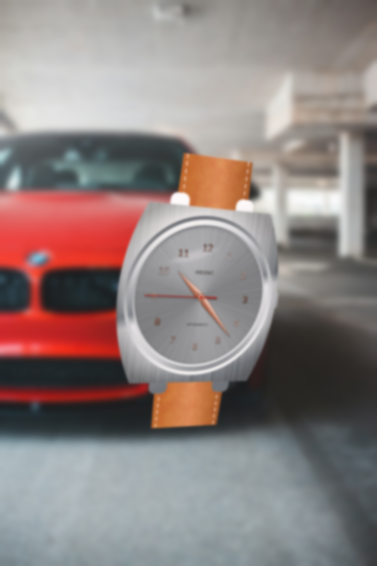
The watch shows 10:22:45
